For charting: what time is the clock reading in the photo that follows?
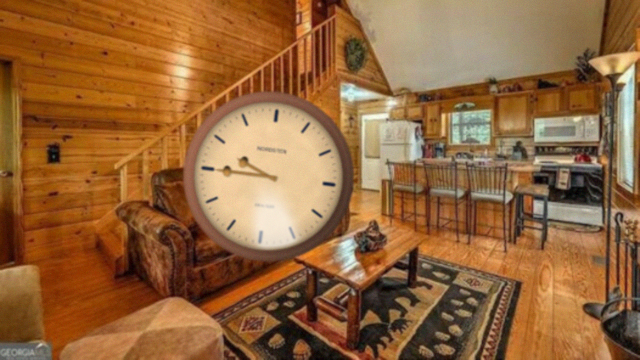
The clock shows 9:45
